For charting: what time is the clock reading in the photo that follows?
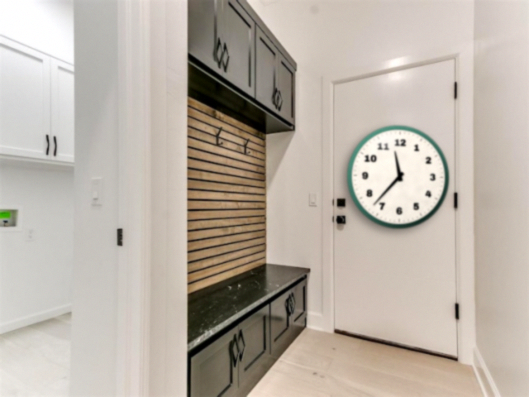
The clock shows 11:37
